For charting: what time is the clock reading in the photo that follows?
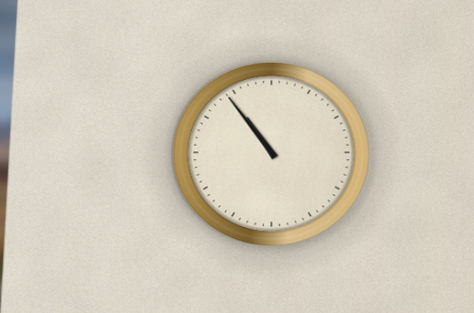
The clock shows 10:54
